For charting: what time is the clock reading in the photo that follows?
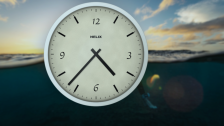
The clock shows 4:37
